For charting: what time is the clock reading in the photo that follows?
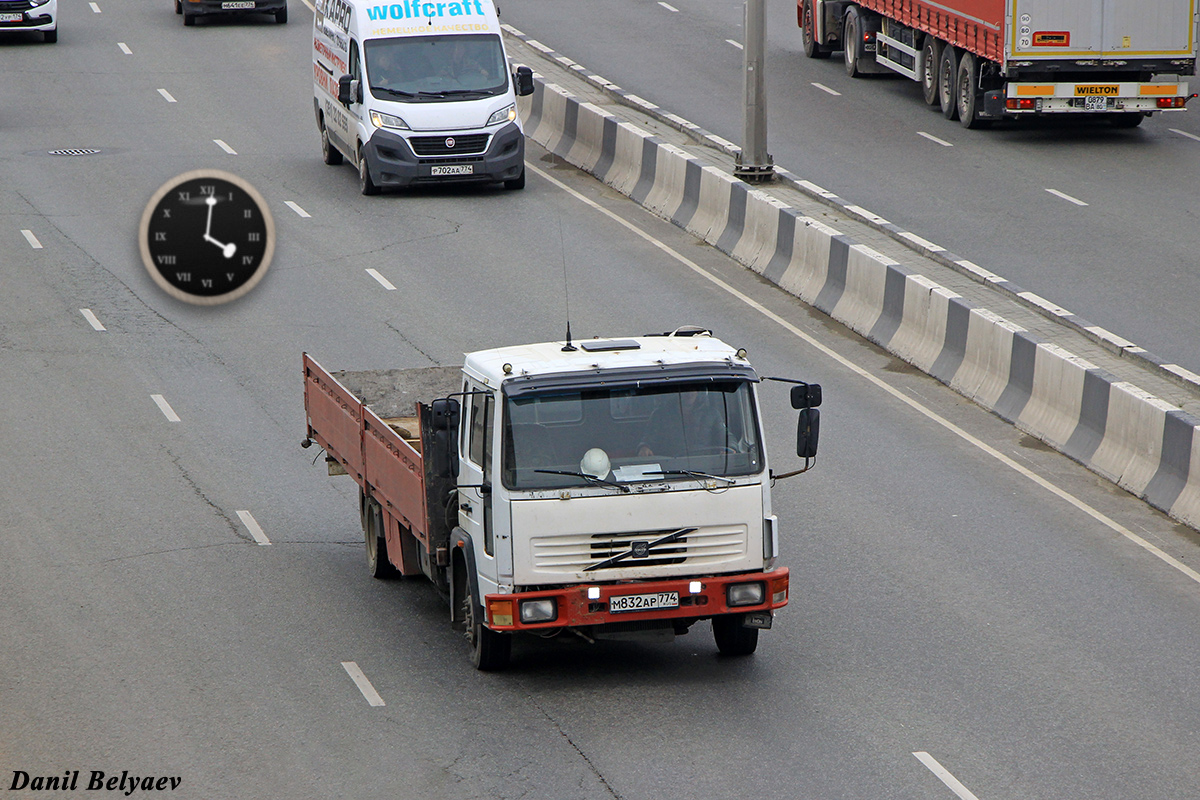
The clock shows 4:01
